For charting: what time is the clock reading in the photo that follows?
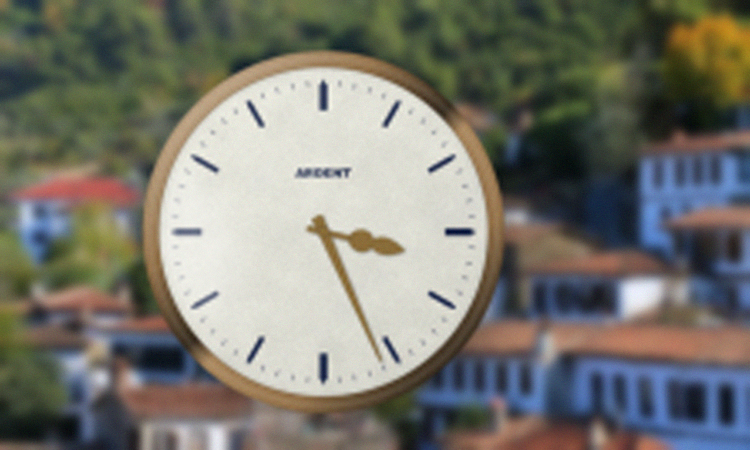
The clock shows 3:26
